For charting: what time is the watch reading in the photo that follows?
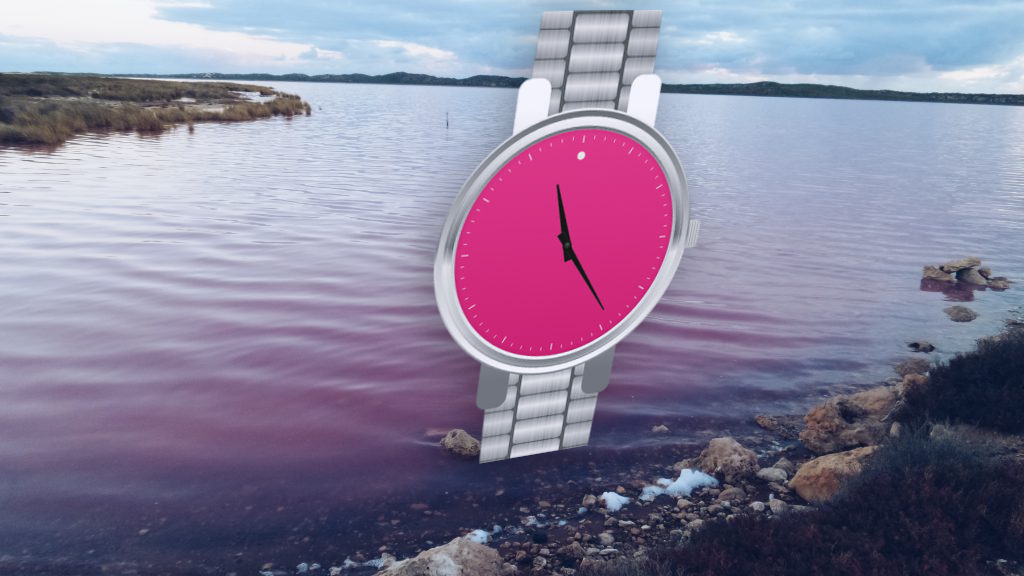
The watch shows 11:24
